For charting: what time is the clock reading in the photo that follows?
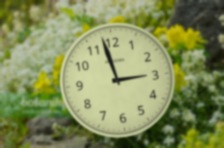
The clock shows 2:58
